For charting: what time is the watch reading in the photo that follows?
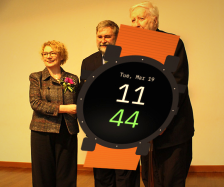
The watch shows 11:44
